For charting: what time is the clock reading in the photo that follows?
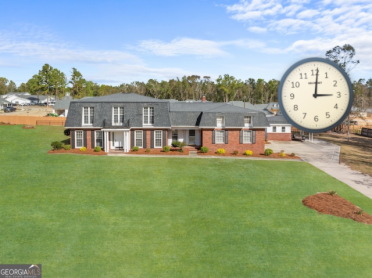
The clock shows 3:01
